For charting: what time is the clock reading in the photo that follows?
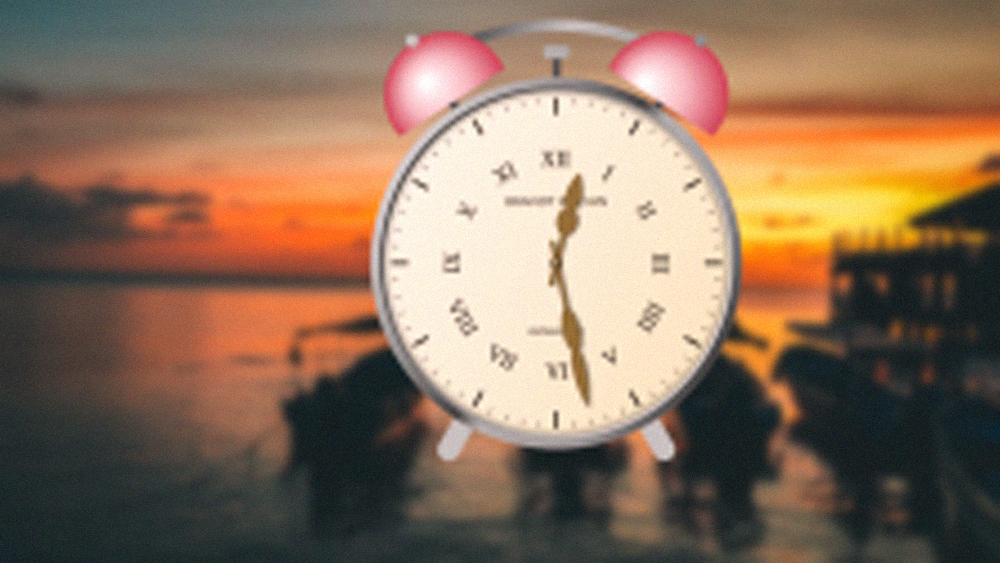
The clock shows 12:28
